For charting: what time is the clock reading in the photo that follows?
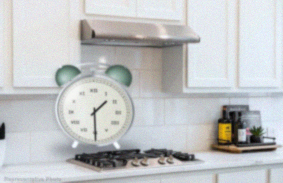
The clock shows 1:30
